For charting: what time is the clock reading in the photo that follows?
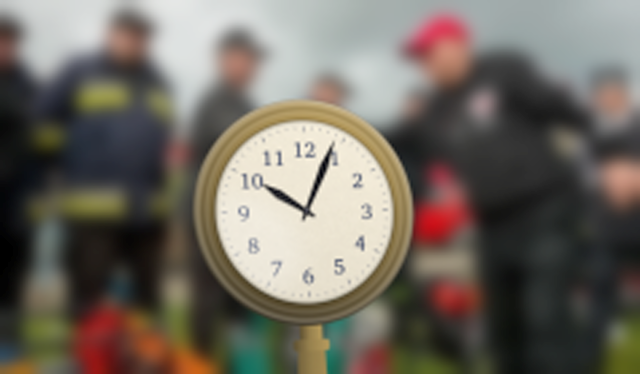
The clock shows 10:04
